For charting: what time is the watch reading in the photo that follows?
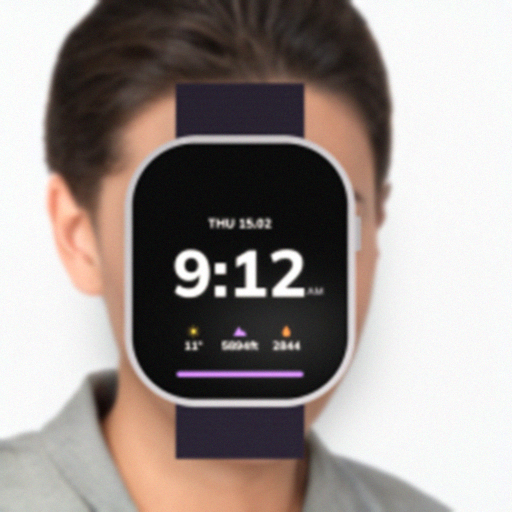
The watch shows 9:12
